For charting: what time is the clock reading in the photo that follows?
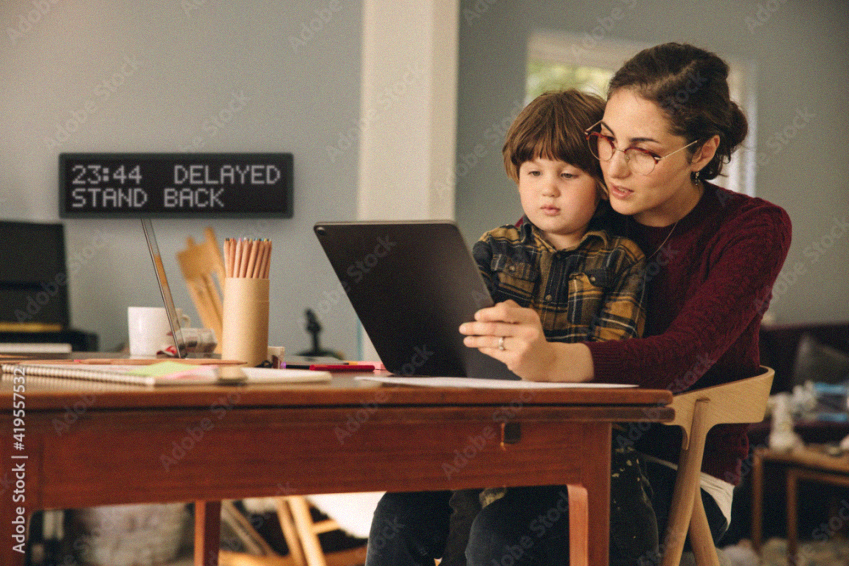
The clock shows 23:44
